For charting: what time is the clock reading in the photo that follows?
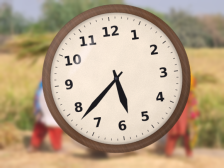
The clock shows 5:38
